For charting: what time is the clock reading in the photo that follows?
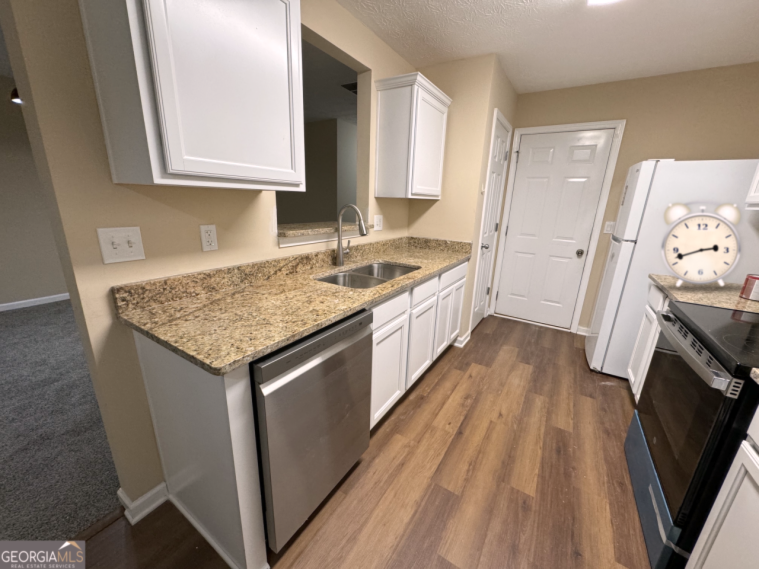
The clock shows 2:42
